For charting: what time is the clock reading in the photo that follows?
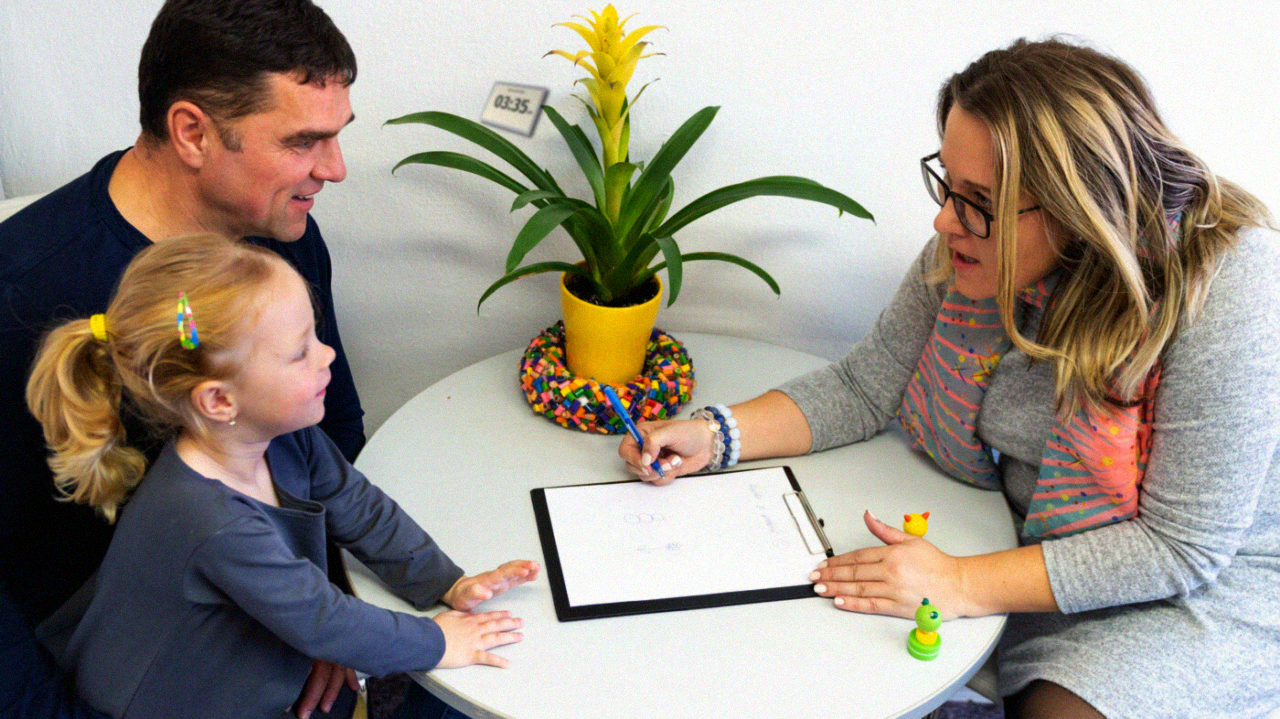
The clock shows 3:35
